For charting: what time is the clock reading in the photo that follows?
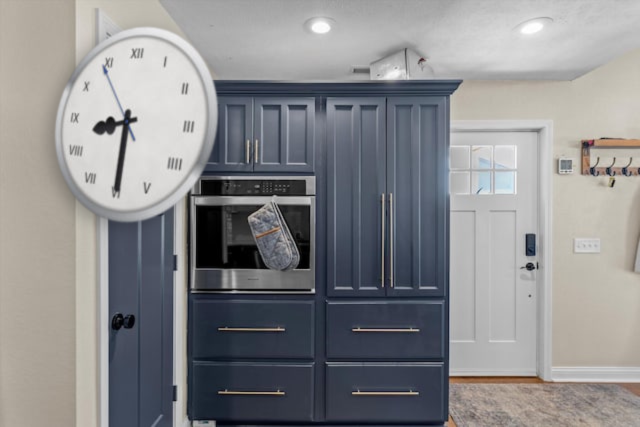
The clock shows 8:29:54
